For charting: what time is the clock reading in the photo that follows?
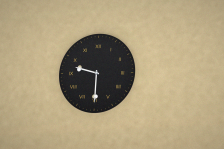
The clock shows 9:30
